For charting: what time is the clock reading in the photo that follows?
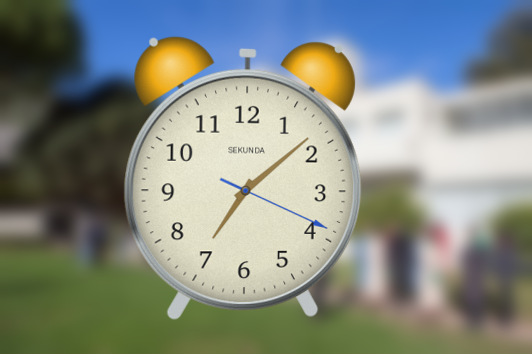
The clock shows 7:08:19
